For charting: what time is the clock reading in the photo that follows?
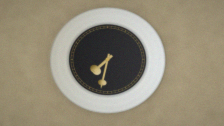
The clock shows 7:32
